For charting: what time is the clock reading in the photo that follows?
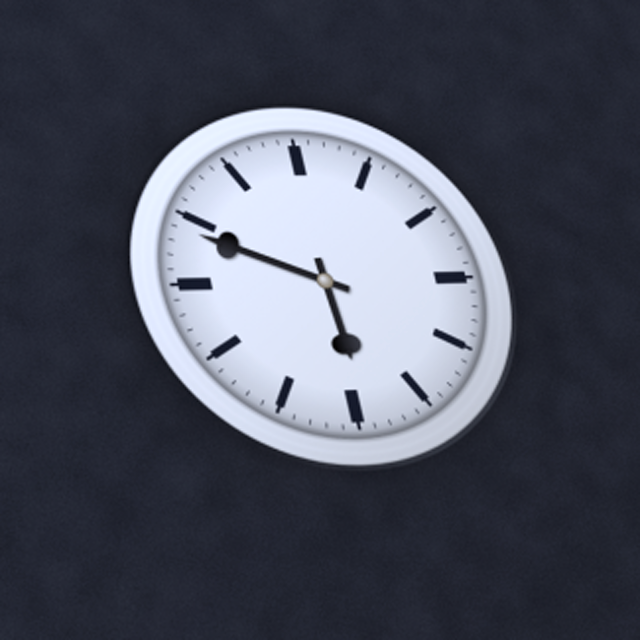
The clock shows 5:49
